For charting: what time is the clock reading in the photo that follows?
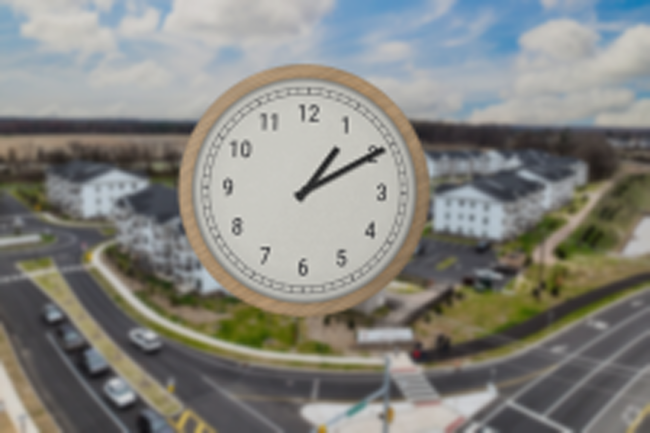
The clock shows 1:10
